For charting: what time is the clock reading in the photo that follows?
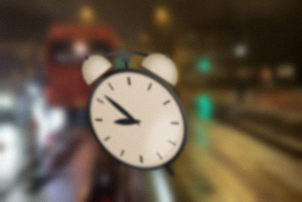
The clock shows 8:52
